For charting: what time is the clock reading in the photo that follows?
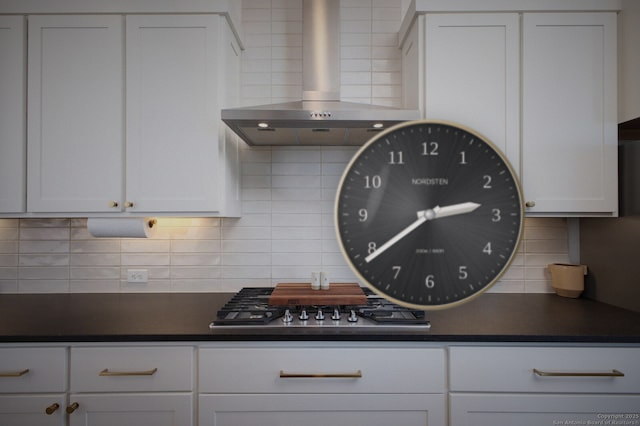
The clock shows 2:39
